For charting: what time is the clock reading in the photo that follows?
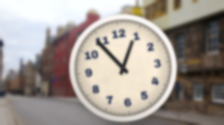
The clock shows 12:54
